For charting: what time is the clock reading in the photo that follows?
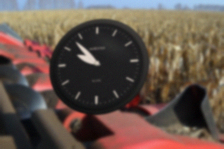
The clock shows 9:53
